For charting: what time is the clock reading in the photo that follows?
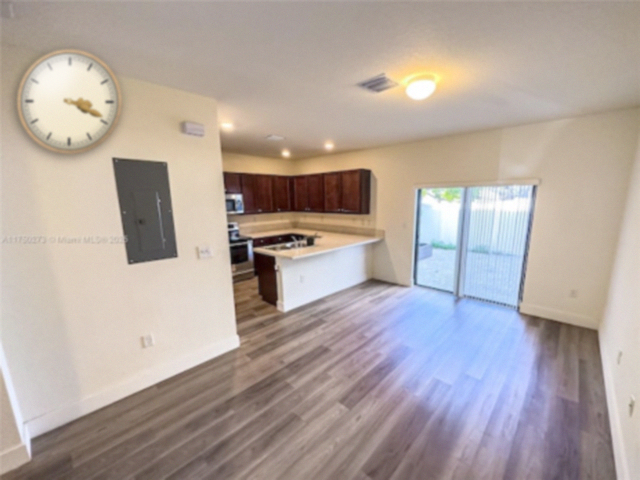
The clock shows 3:19
